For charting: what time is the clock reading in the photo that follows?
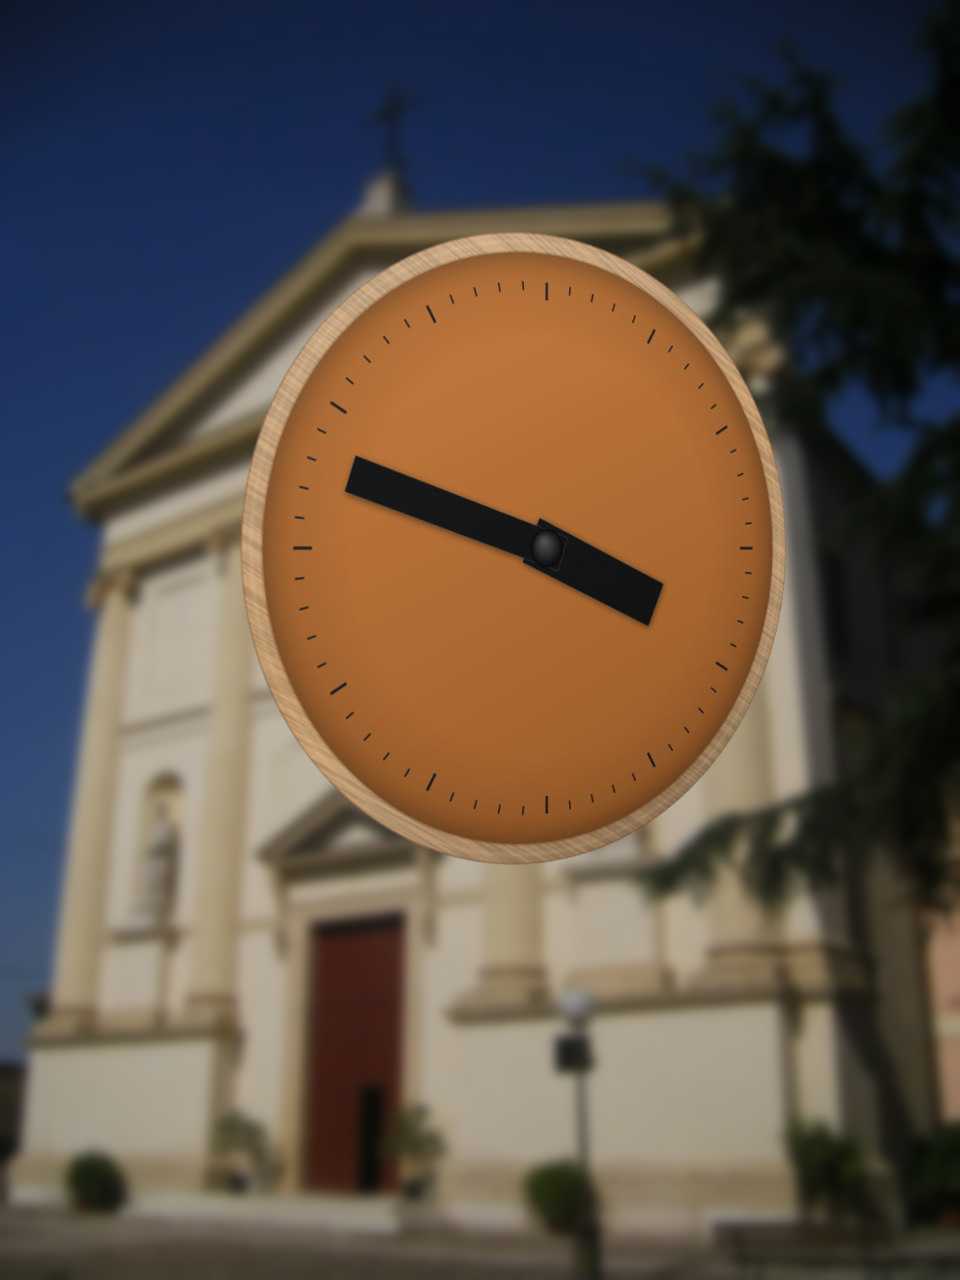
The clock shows 3:48
